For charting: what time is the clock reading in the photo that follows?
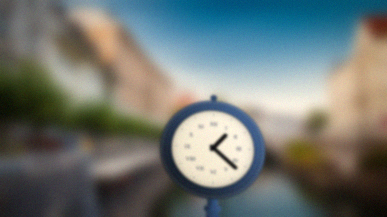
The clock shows 1:22
